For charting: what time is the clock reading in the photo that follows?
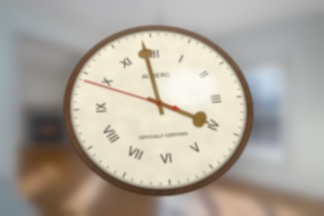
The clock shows 3:58:49
